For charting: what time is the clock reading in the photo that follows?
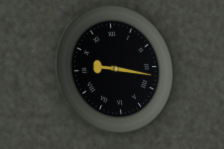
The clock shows 9:17
